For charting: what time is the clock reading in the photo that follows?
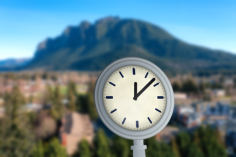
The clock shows 12:08
